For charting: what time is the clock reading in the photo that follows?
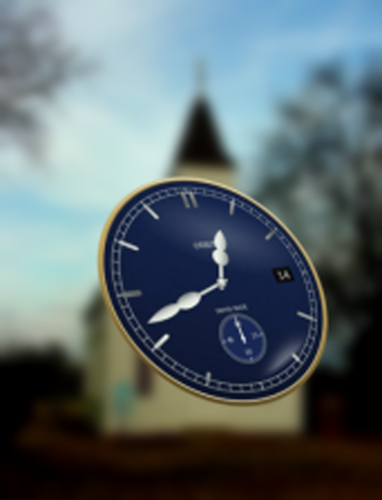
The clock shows 12:42
